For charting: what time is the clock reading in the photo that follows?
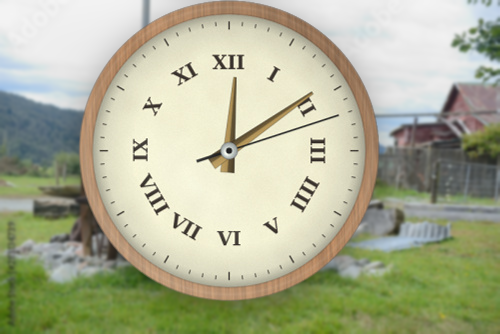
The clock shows 12:09:12
